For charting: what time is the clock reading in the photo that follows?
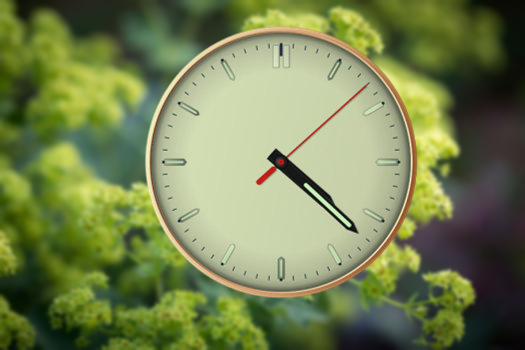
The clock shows 4:22:08
